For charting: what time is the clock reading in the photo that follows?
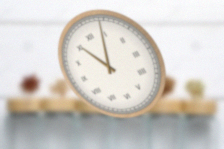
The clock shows 11:04
